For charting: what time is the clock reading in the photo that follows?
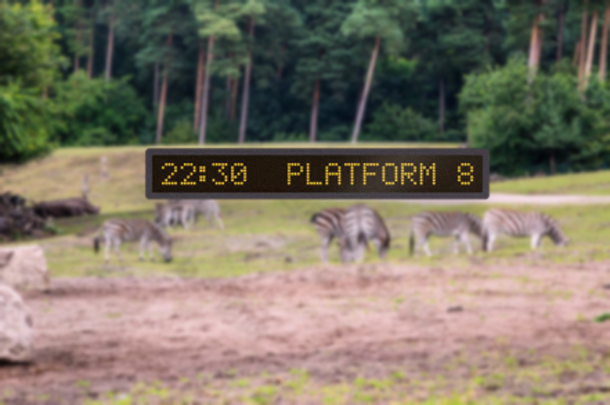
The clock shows 22:30
